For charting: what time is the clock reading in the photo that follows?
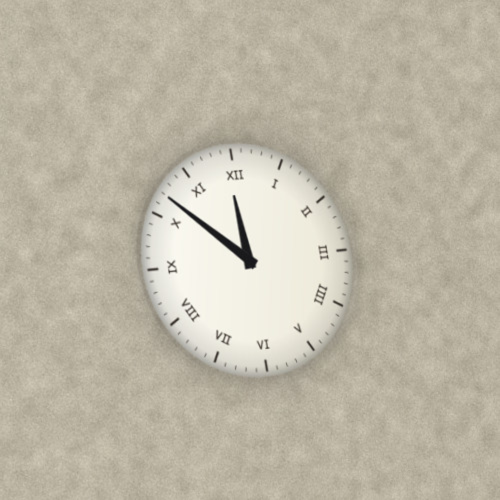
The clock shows 11:52
